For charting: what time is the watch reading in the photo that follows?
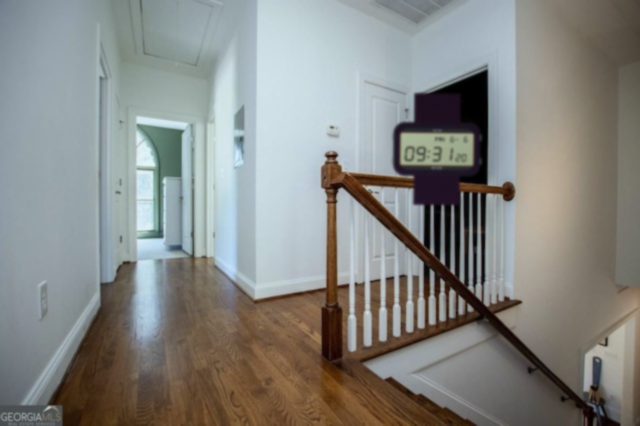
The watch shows 9:31
